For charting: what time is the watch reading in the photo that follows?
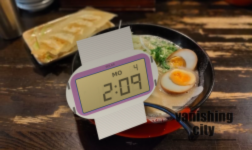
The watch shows 2:09
